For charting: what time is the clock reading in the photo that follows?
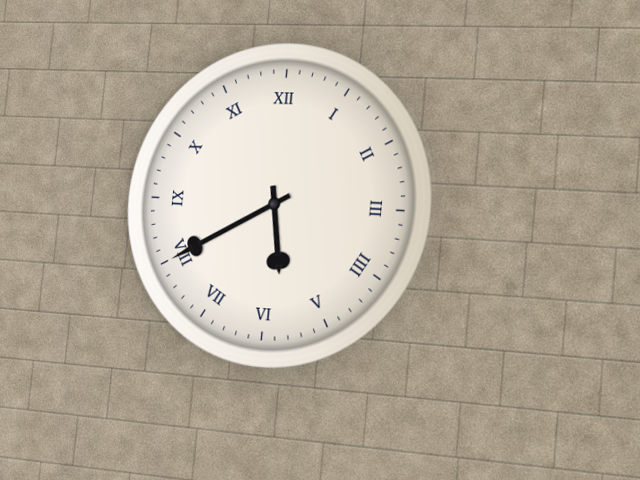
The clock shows 5:40
